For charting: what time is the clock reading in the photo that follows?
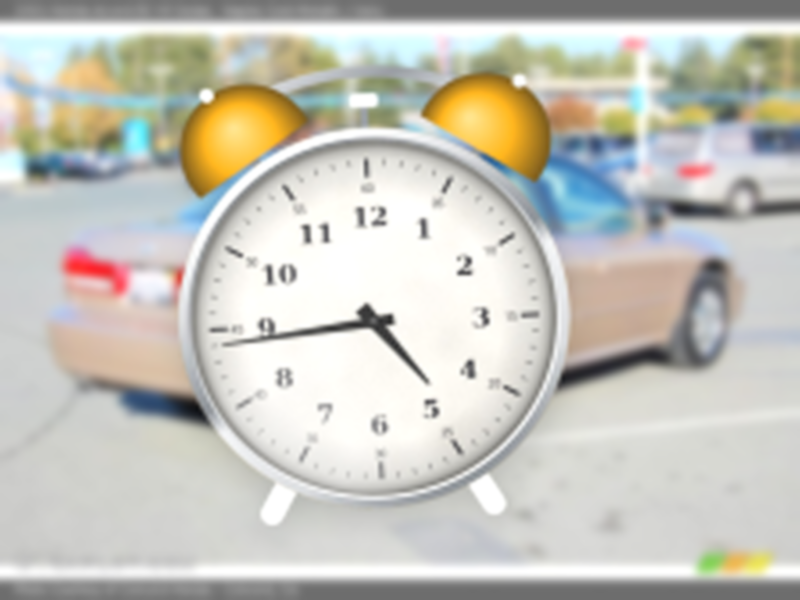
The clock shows 4:44
